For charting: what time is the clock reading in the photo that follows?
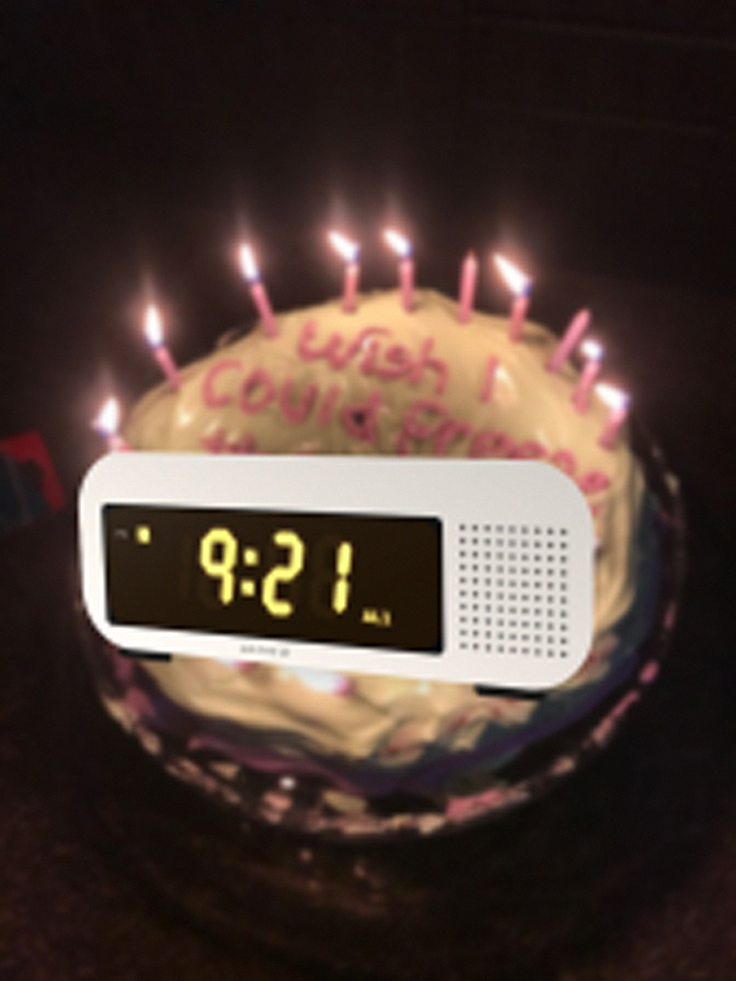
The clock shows 9:21
